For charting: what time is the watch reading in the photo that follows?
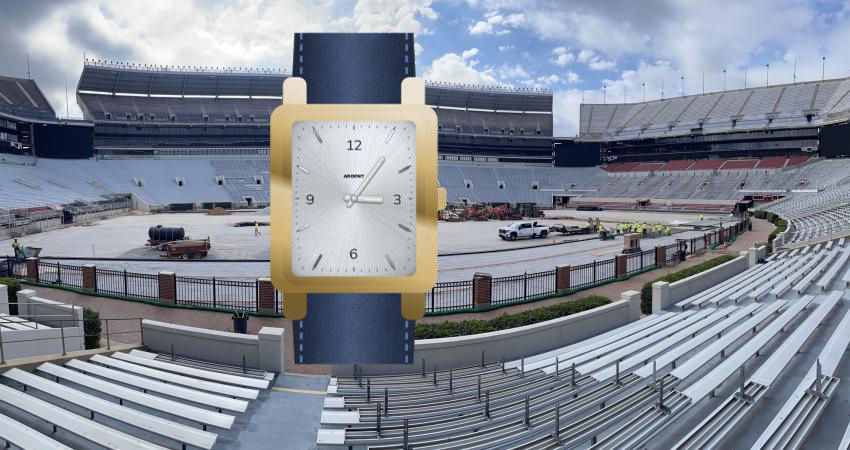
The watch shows 3:06
